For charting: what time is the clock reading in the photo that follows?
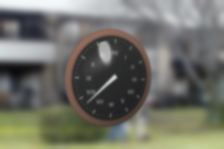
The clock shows 7:38
